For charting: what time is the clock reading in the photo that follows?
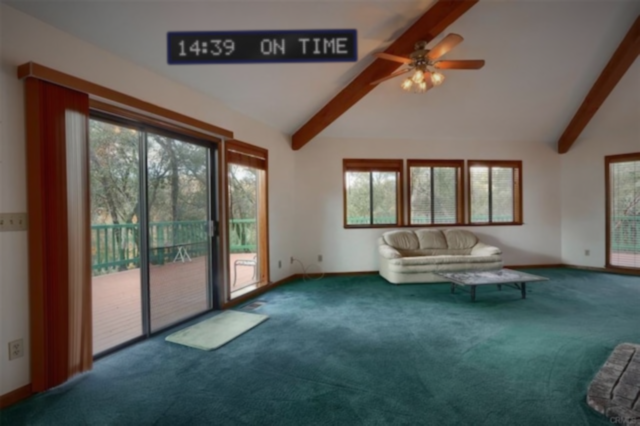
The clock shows 14:39
